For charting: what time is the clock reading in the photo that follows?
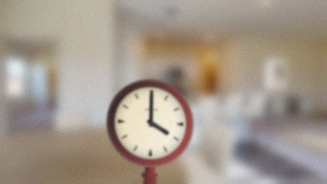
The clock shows 4:00
